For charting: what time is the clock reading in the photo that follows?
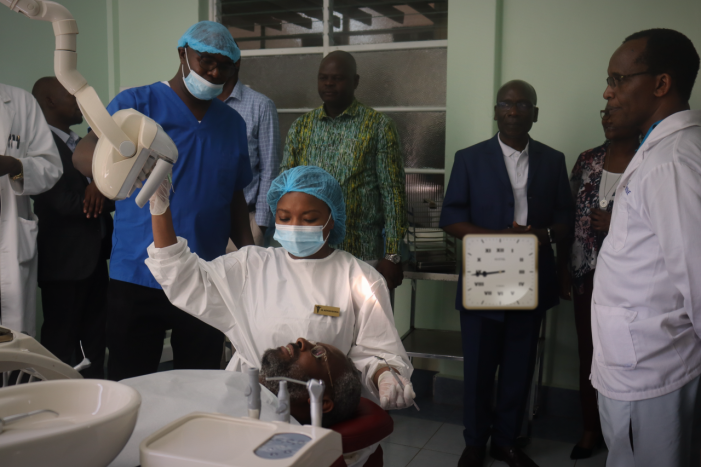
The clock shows 8:44
